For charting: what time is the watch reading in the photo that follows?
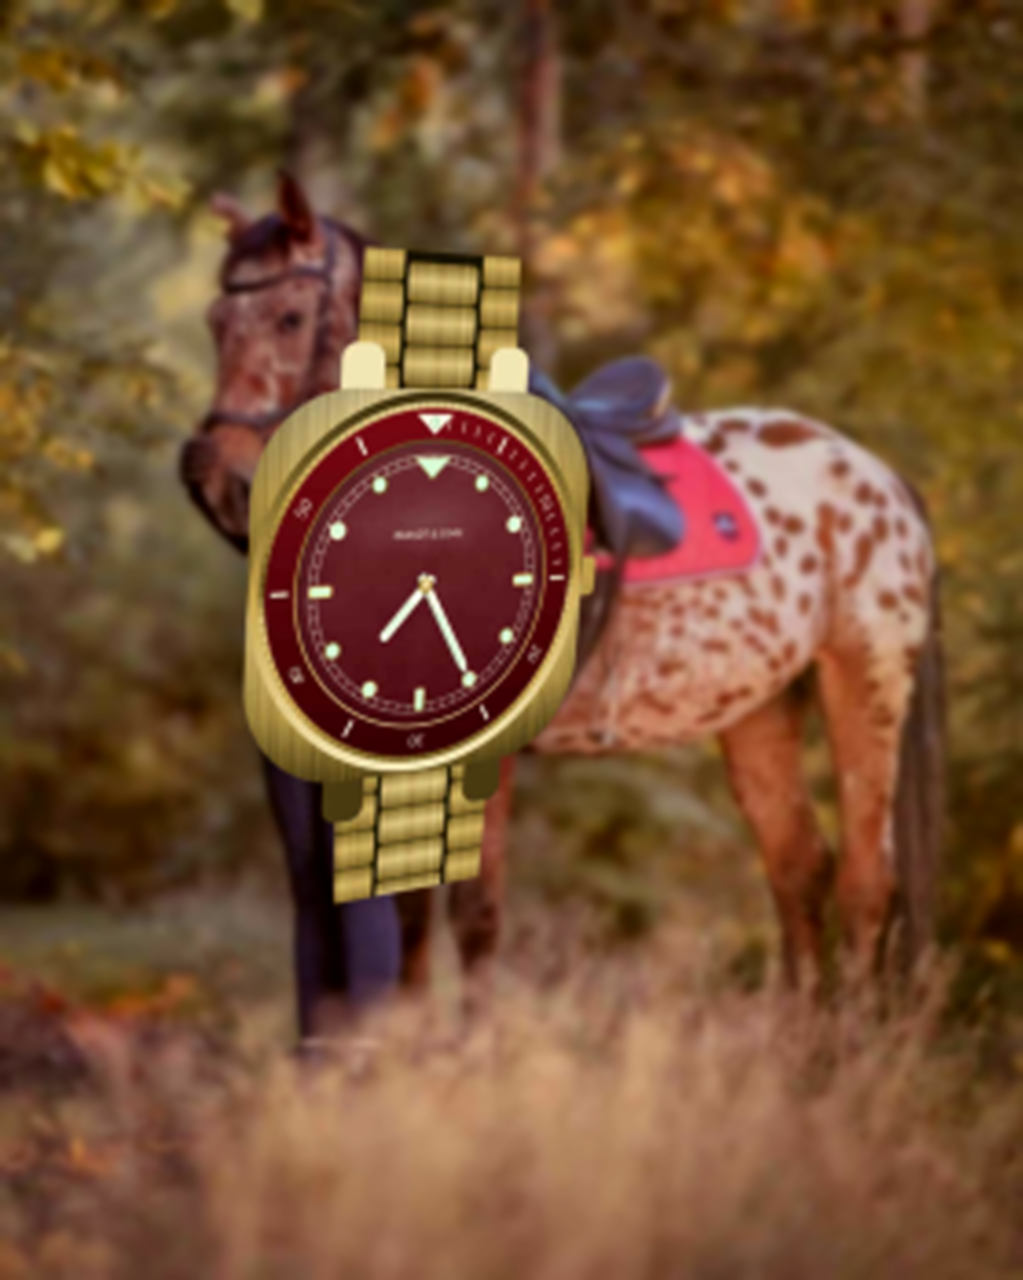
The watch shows 7:25
